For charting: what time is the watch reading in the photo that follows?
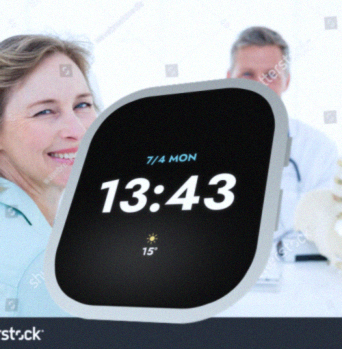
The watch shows 13:43
